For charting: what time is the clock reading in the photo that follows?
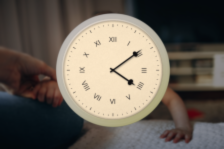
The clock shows 4:09
